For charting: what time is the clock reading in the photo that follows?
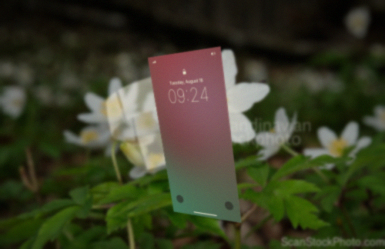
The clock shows 9:24
